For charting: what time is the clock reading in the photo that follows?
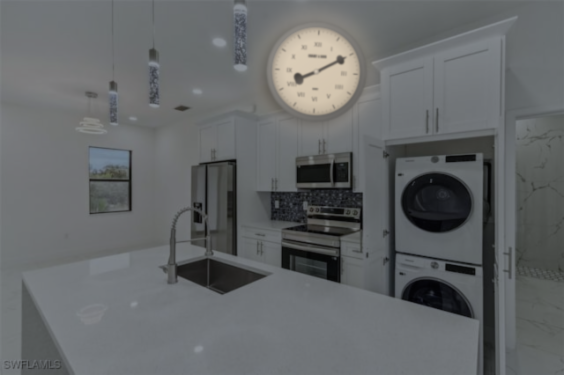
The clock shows 8:10
